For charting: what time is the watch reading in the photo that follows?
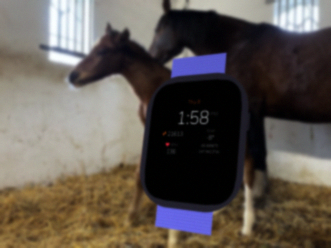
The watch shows 1:58
